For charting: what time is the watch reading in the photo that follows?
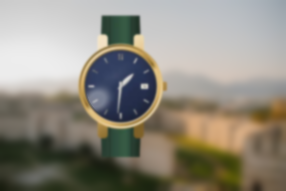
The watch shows 1:31
